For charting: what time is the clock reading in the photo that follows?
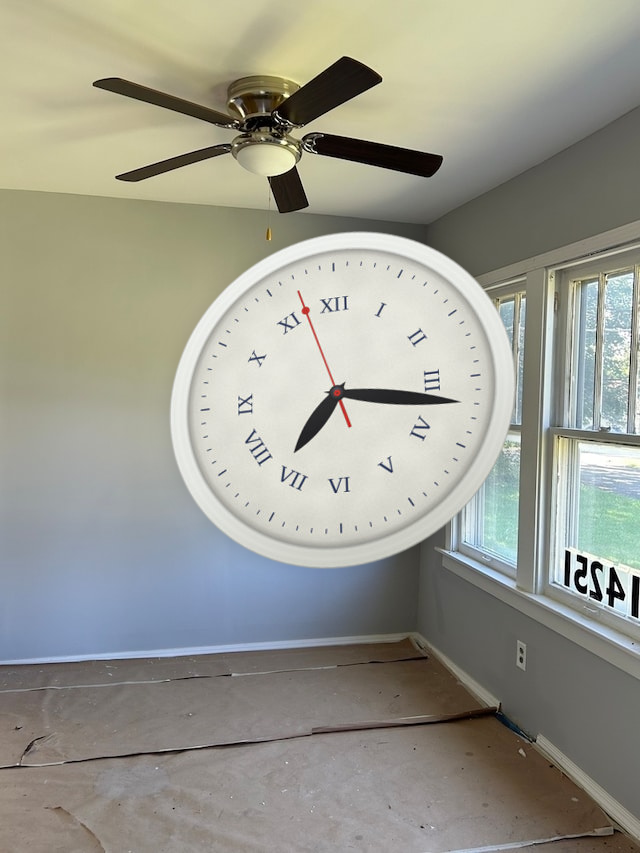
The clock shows 7:16:57
